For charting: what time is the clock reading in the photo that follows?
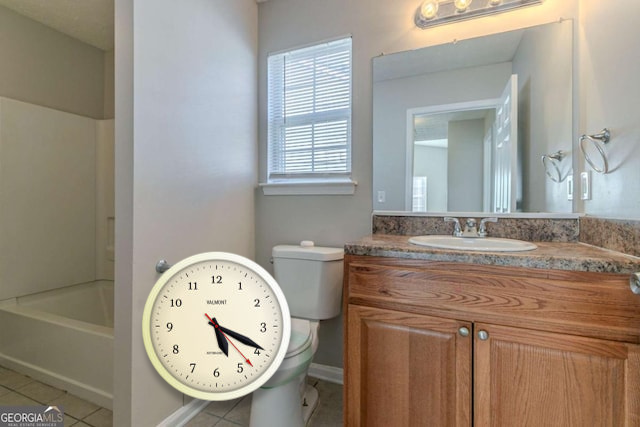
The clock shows 5:19:23
